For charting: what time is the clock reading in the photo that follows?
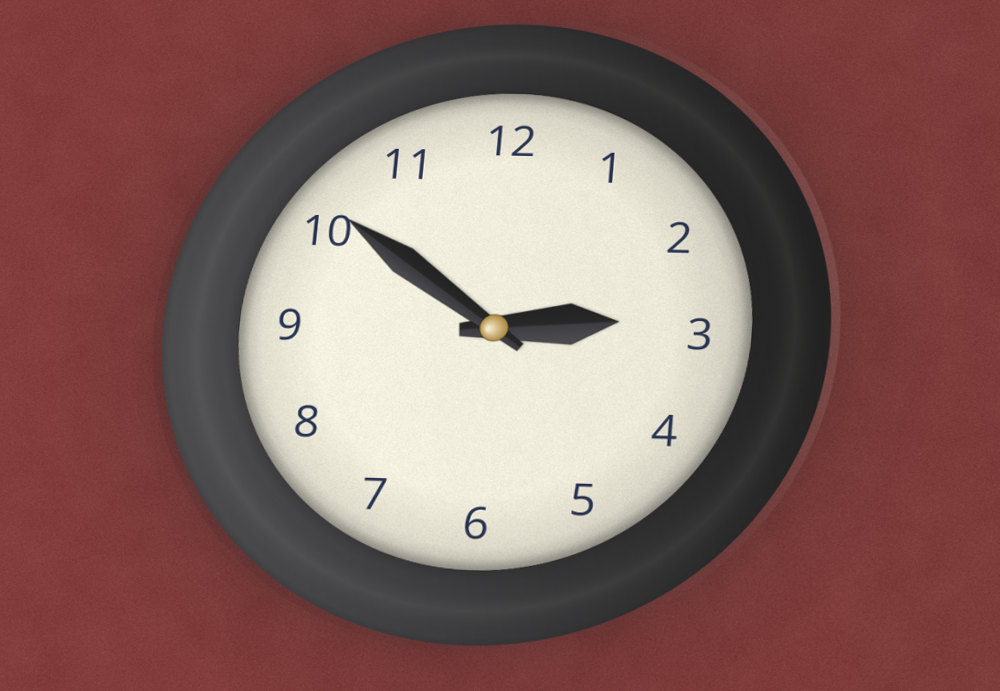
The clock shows 2:51
